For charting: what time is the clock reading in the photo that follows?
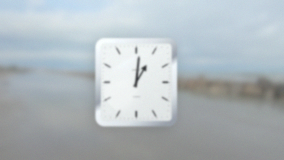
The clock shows 1:01
